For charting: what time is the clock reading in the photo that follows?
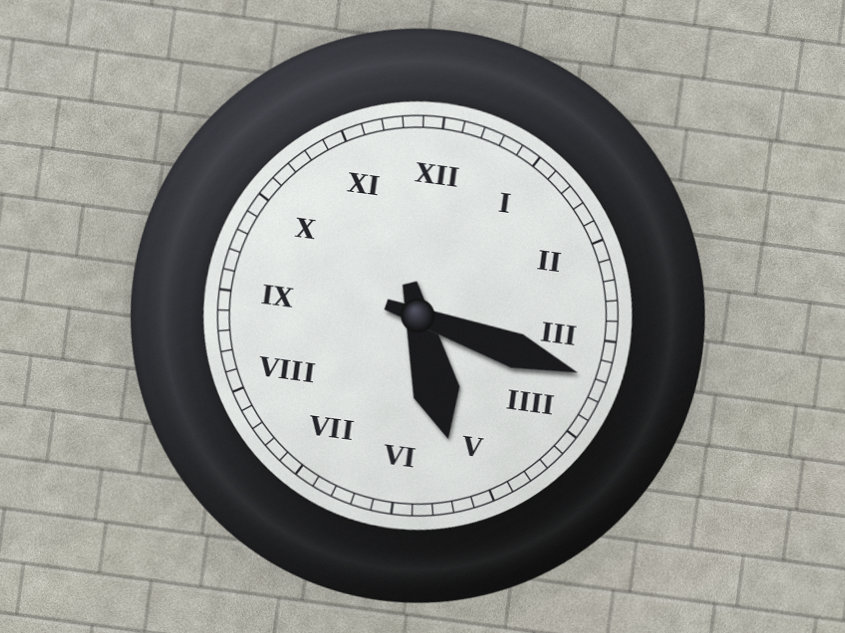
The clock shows 5:17
